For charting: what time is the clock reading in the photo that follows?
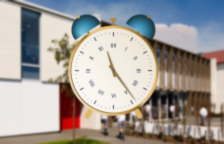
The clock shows 11:24
